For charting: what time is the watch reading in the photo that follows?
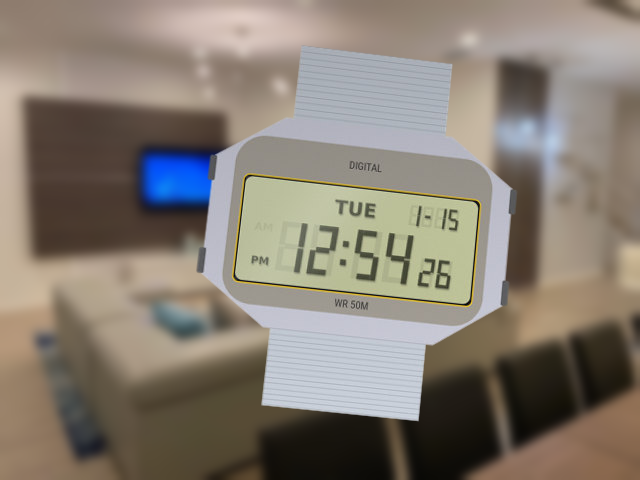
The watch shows 12:54:26
